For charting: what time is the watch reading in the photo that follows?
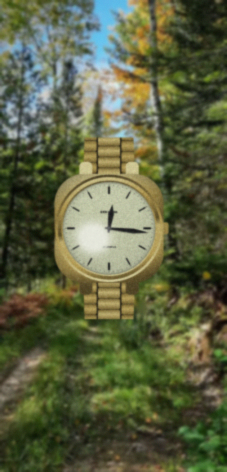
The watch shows 12:16
